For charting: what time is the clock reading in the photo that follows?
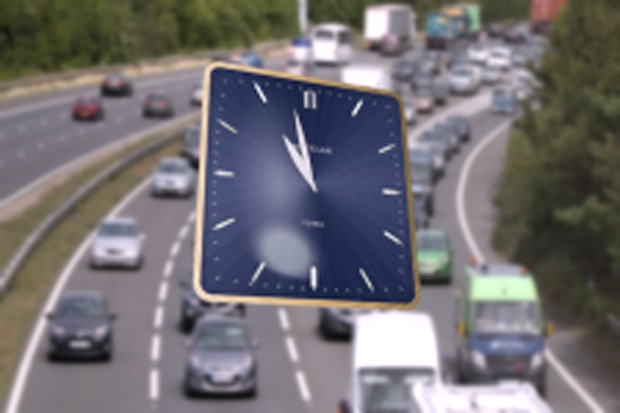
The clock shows 10:58
